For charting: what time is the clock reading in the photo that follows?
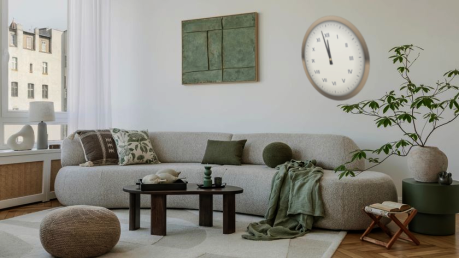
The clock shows 11:58
